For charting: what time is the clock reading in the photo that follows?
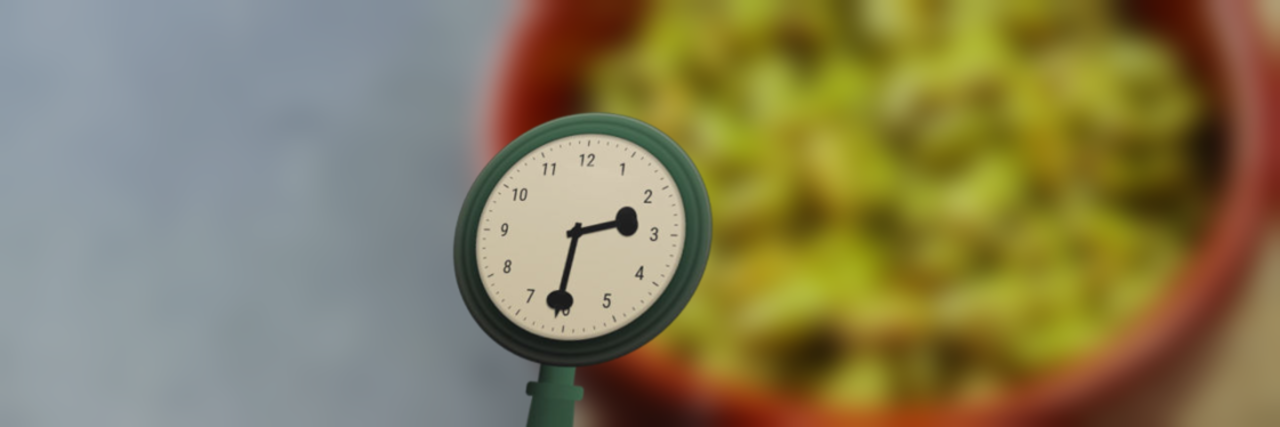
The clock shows 2:31
